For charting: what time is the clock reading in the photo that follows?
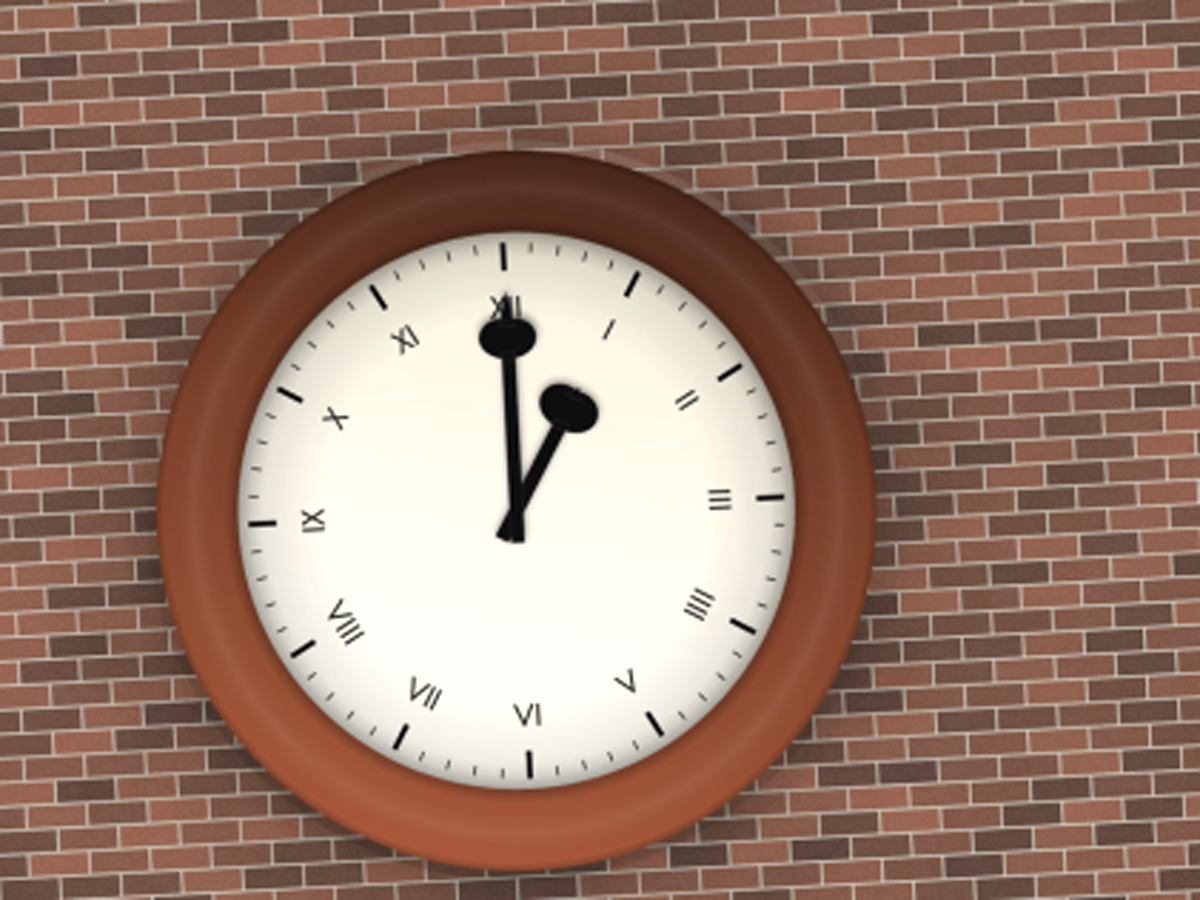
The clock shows 1:00
